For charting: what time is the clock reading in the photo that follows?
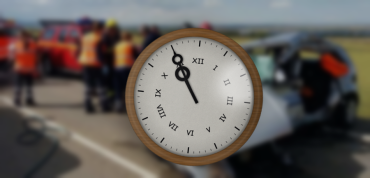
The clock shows 10:55
